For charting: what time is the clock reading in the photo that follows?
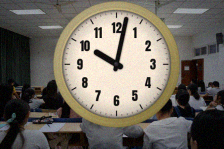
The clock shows 10:02
